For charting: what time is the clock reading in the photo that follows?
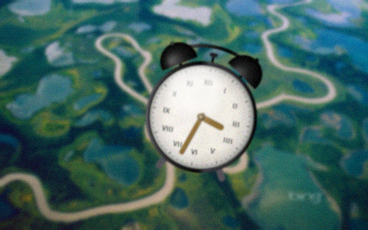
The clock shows 3:33
